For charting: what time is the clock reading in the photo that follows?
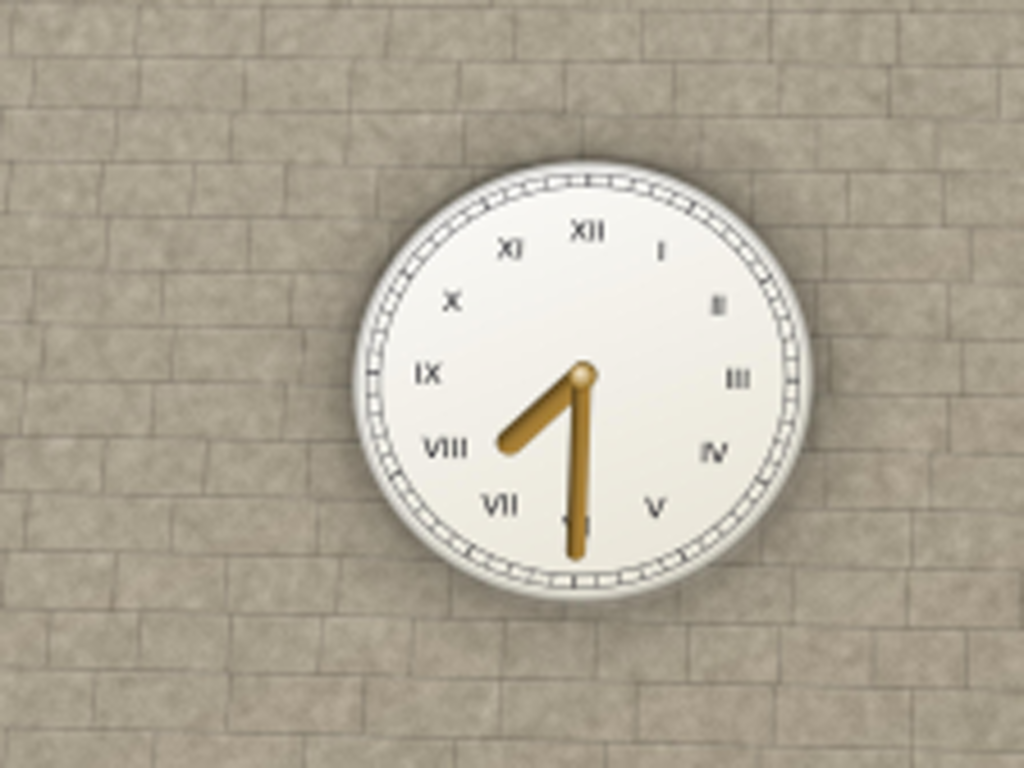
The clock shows 7:30
